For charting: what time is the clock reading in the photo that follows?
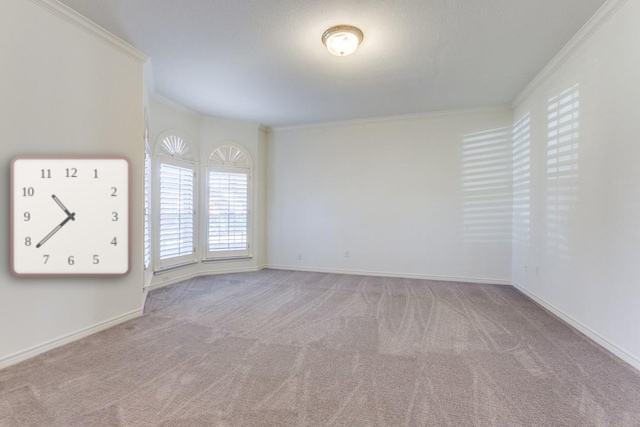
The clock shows 10:38
